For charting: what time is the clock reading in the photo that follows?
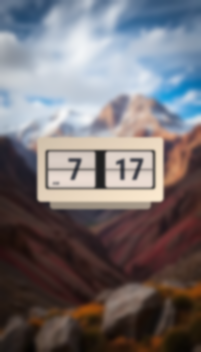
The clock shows 7:17
